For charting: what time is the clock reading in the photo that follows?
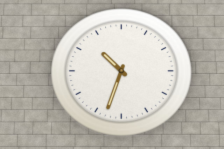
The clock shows 10:33
